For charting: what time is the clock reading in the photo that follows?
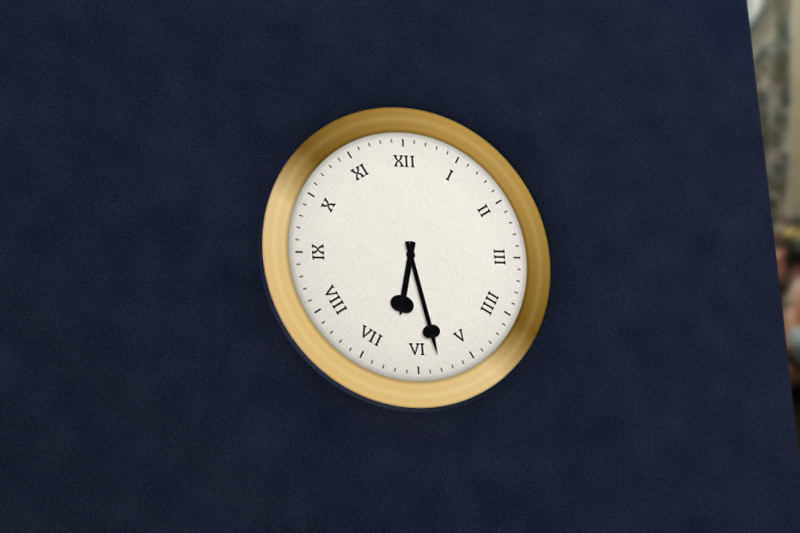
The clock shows 6:28
